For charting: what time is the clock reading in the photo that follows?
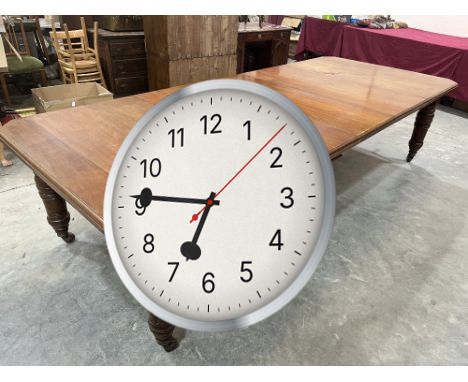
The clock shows 6:46:08
